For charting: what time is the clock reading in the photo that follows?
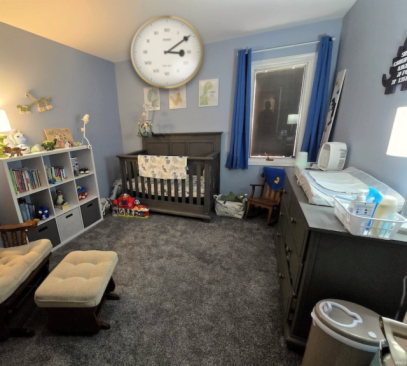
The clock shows 3:09
